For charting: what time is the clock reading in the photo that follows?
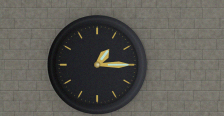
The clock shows 1:15
